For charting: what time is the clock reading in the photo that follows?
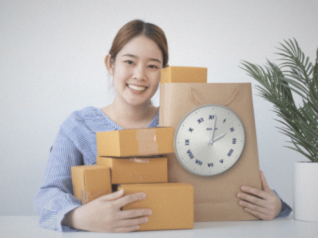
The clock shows 2:01
